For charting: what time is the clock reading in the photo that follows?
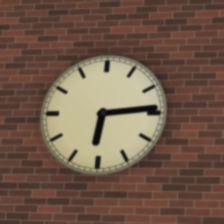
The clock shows 6:14
